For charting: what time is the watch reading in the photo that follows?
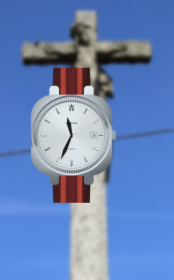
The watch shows 11:34
